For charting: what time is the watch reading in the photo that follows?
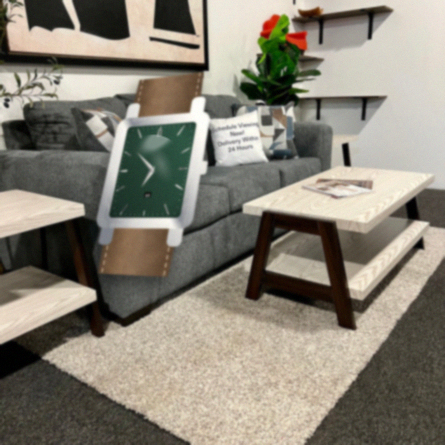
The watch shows 6:52
